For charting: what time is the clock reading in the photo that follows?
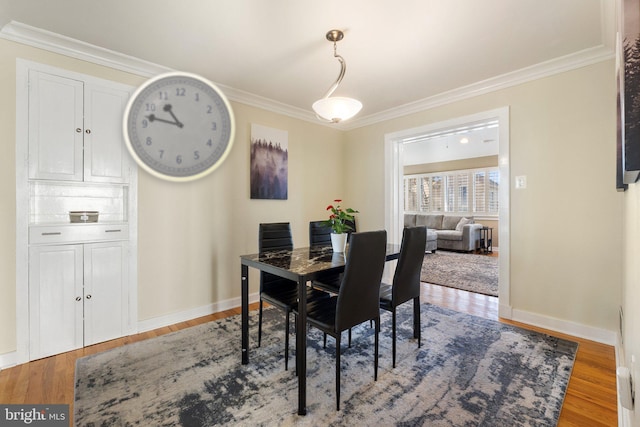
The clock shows 10:47
